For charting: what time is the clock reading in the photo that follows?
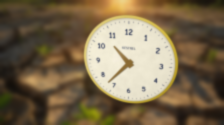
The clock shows 10:37
